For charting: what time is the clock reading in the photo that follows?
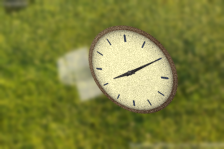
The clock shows 8:10
